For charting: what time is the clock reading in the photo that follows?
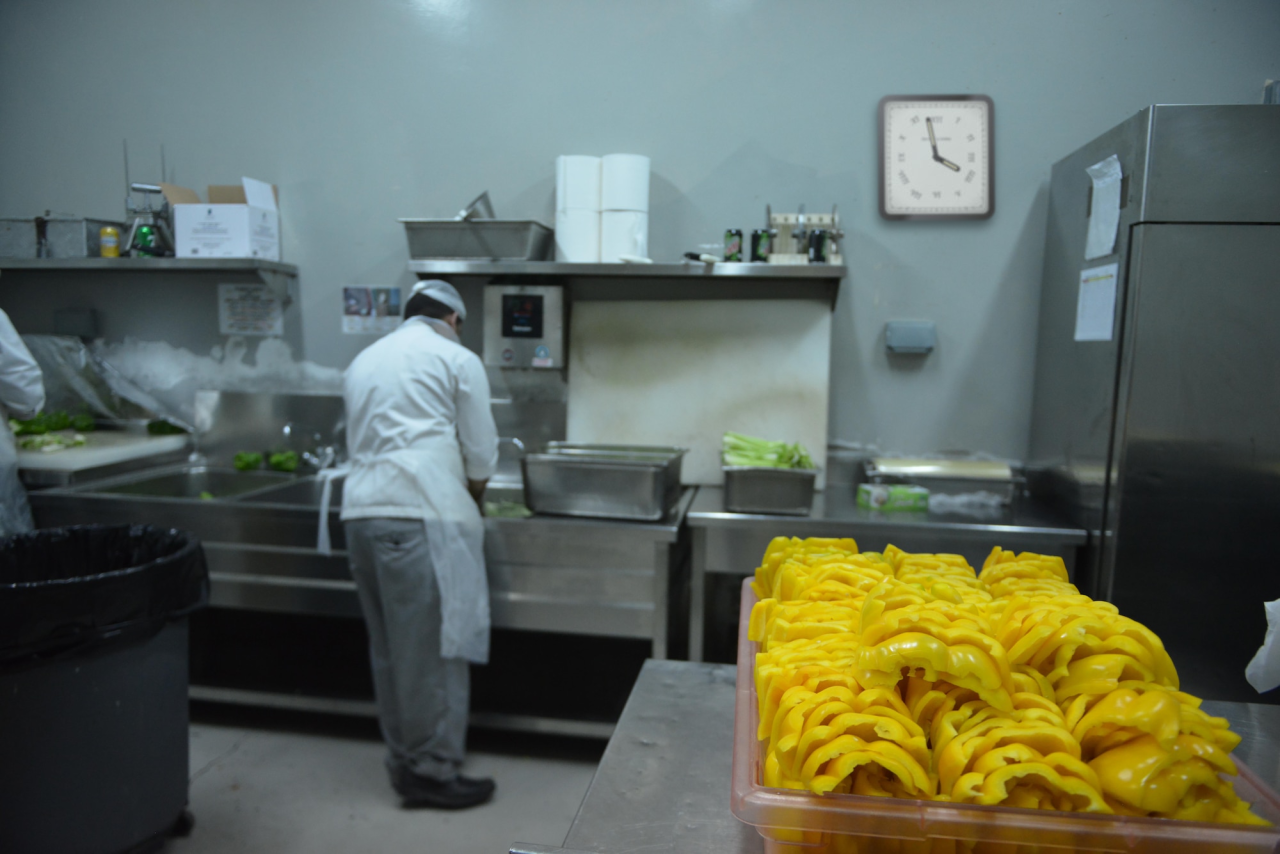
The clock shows 3:58
